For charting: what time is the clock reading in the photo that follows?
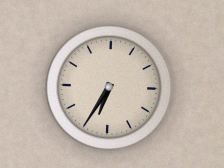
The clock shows 6:35
